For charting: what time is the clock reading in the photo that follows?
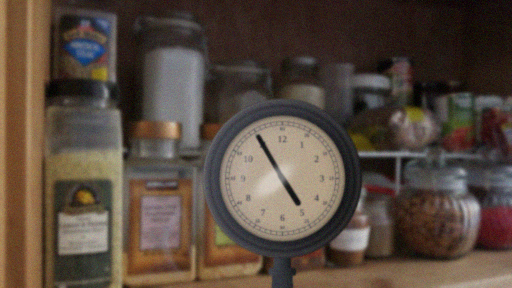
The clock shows 4:55
